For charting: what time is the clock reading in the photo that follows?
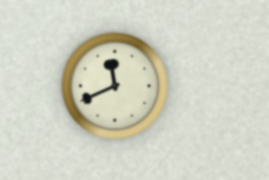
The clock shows 11:41
